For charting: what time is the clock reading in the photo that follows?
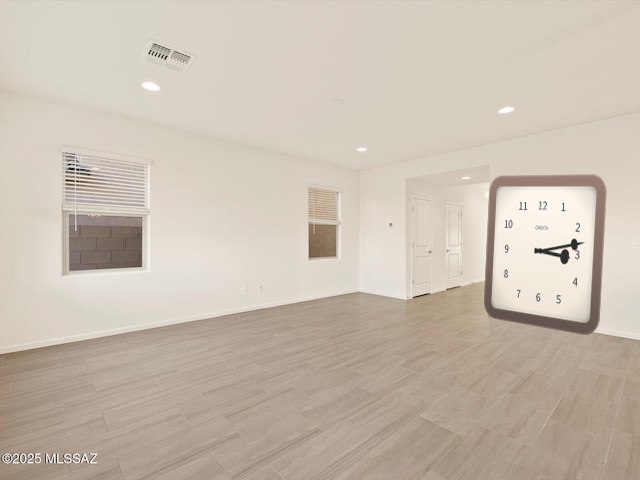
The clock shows 3:13
